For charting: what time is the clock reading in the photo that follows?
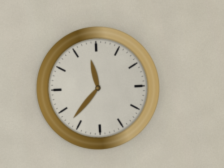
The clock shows 11:37
